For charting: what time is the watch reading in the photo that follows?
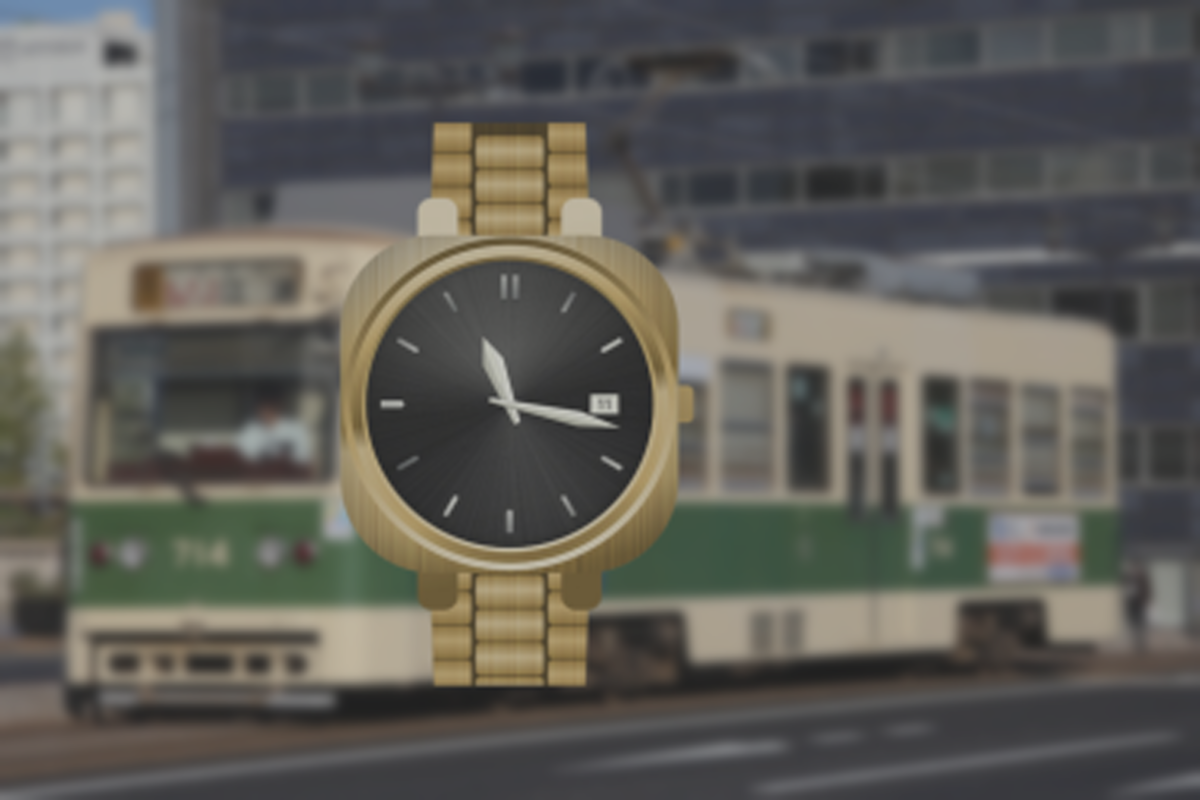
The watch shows 11:17
